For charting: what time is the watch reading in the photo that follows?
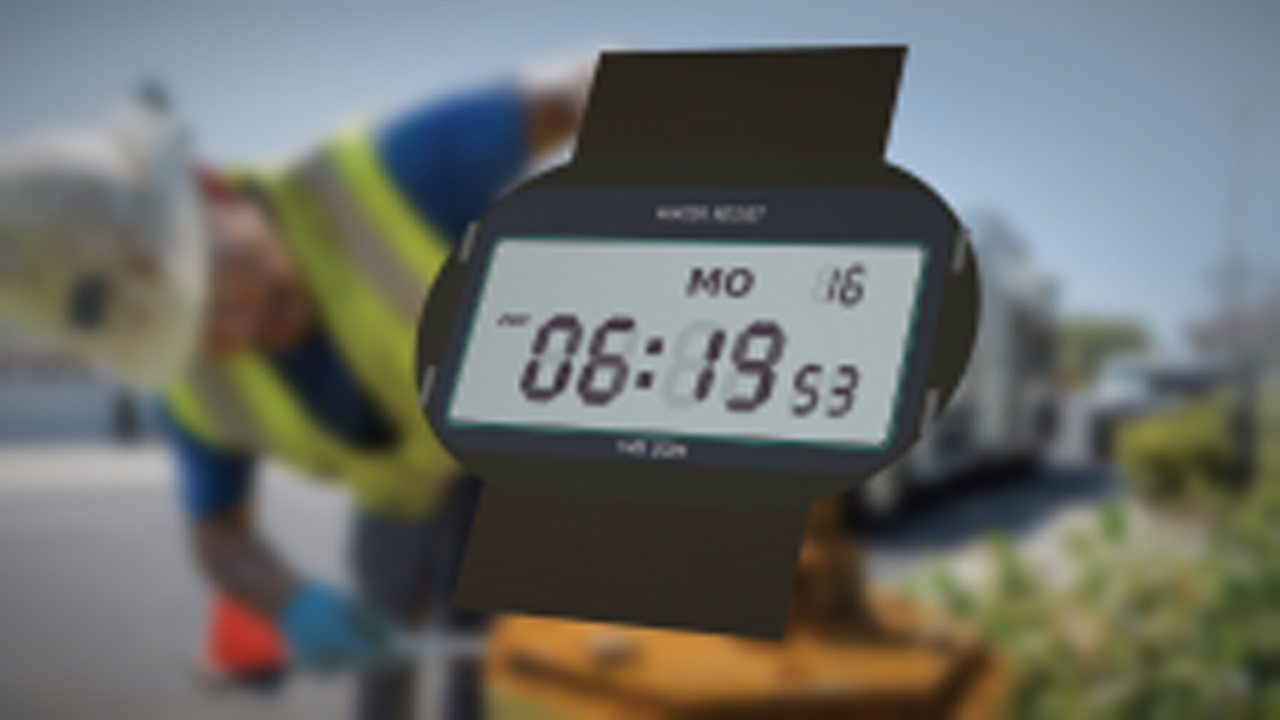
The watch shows 6:19:53
